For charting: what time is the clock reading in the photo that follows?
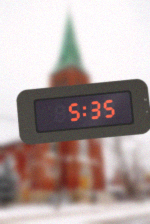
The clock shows 5:35
